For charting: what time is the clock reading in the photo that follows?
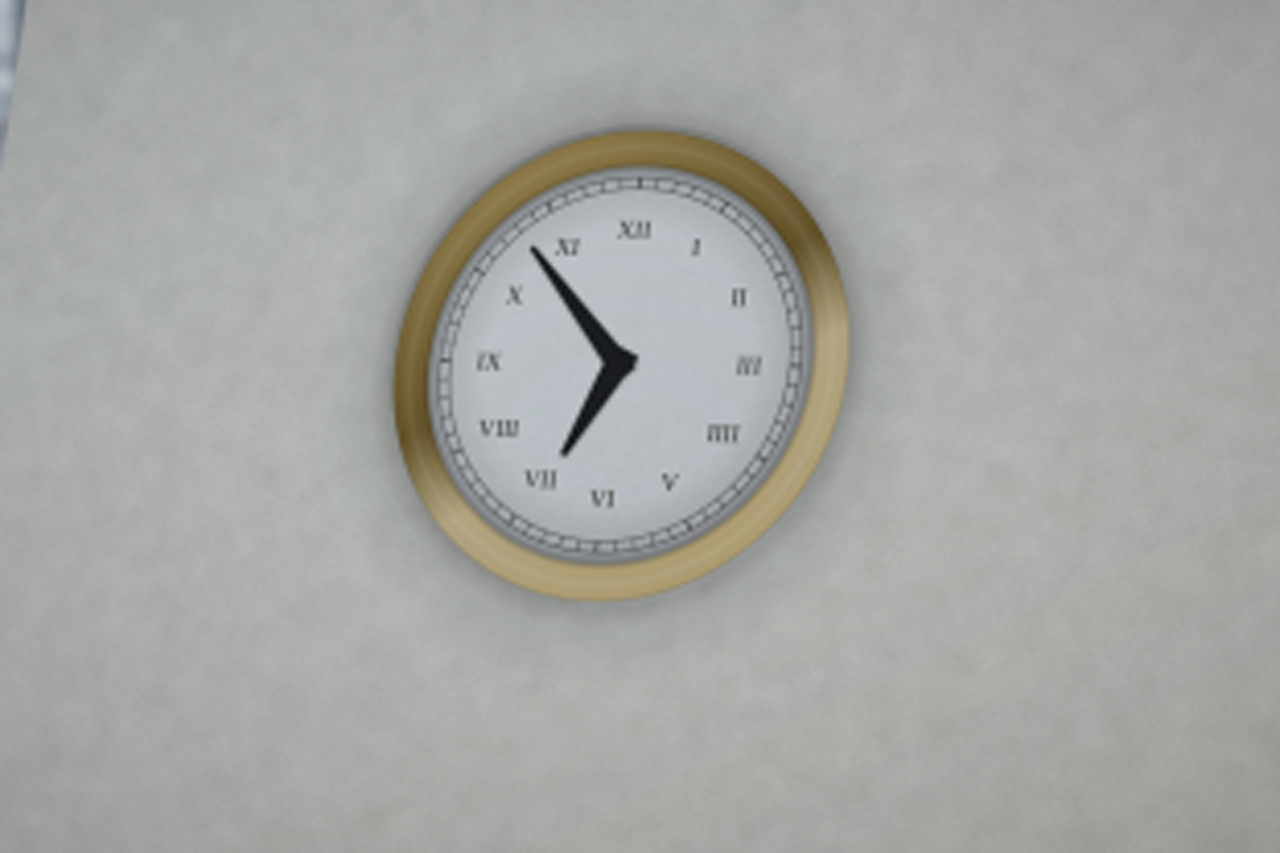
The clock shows 6:53
